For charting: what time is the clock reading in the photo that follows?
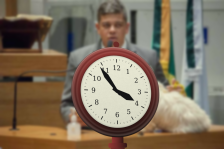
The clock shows 3:54
